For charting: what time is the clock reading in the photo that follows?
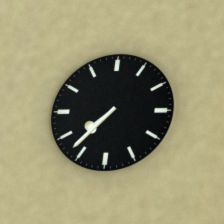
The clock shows 7:37
